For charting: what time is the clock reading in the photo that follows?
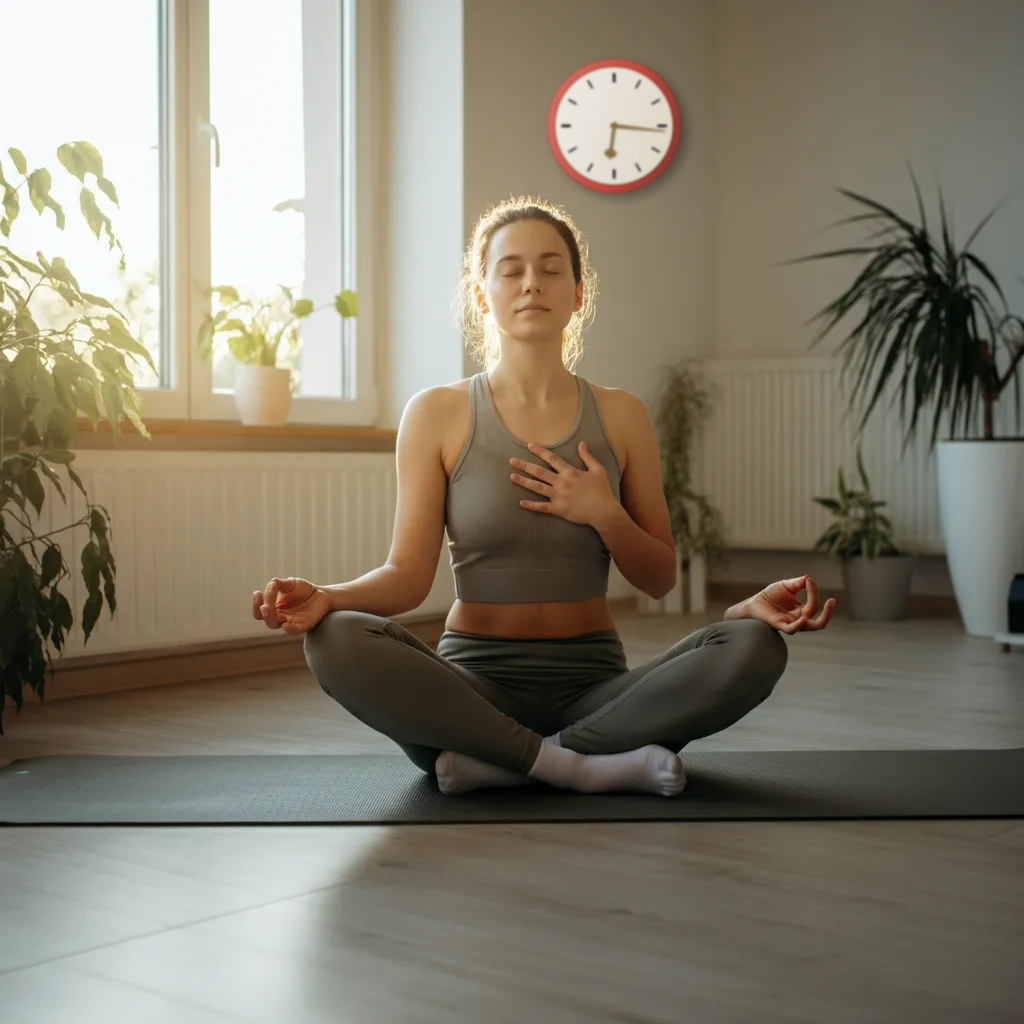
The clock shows 6:16
